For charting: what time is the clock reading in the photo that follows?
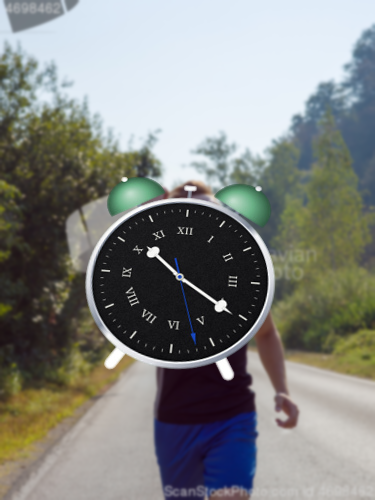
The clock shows 10:20:27
